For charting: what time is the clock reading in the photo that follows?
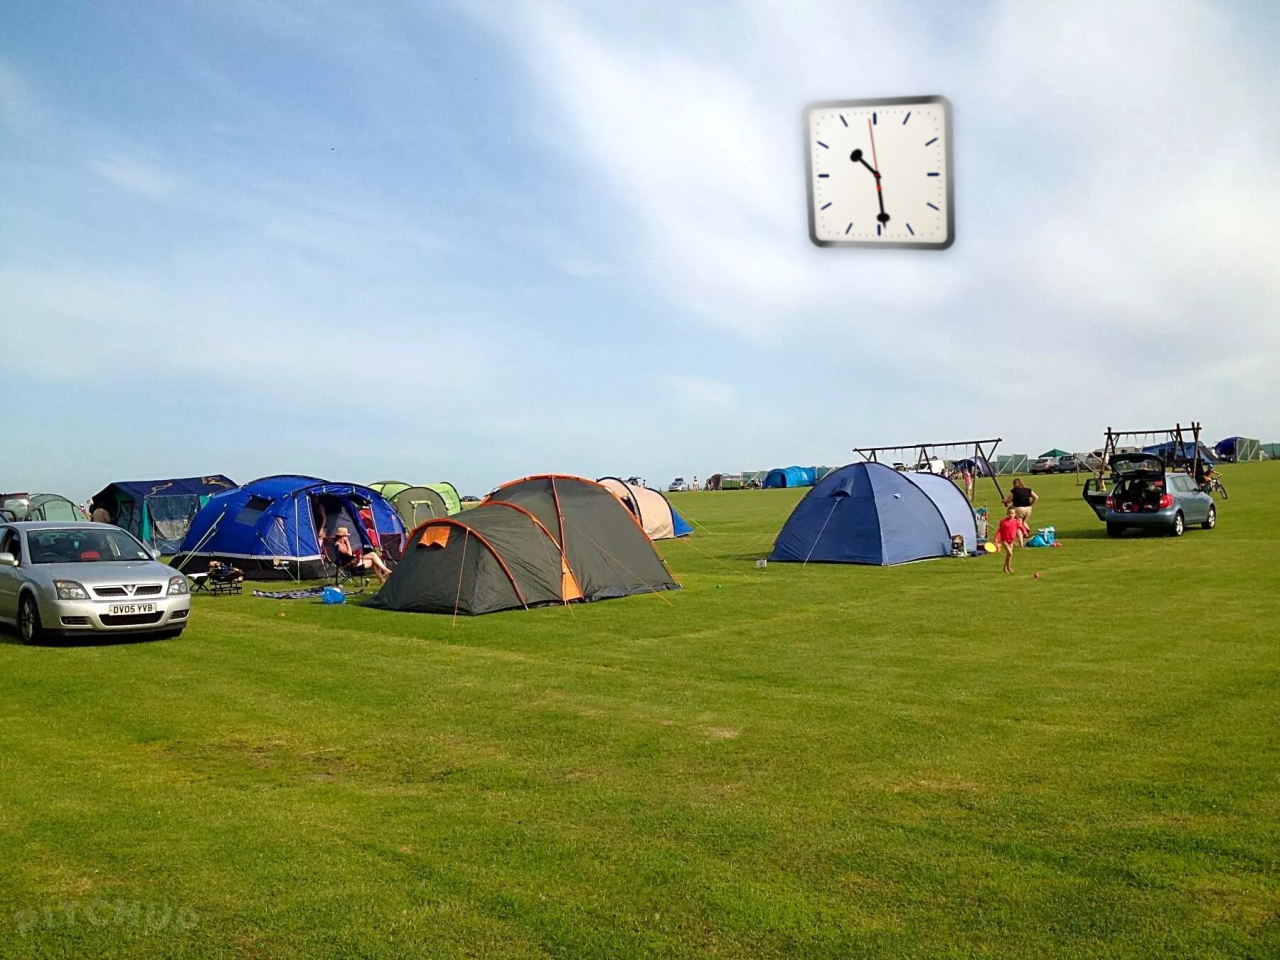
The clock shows 10:28:59
